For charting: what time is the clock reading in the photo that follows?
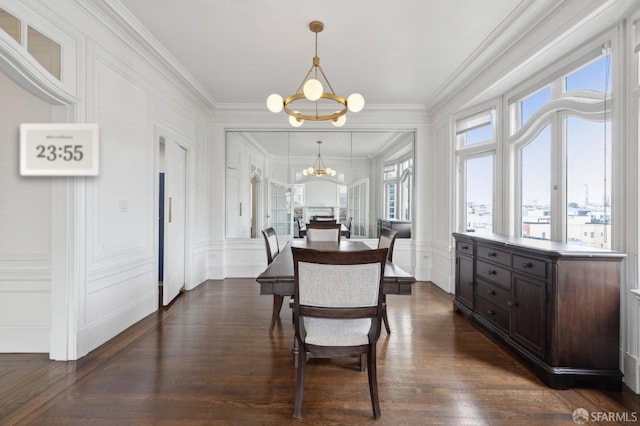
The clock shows 23:55
